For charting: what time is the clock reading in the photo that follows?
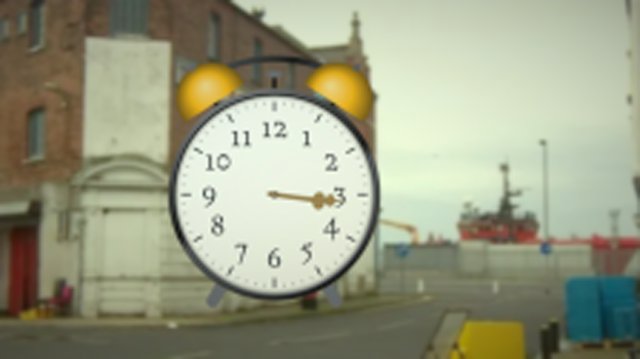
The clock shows 3:16
